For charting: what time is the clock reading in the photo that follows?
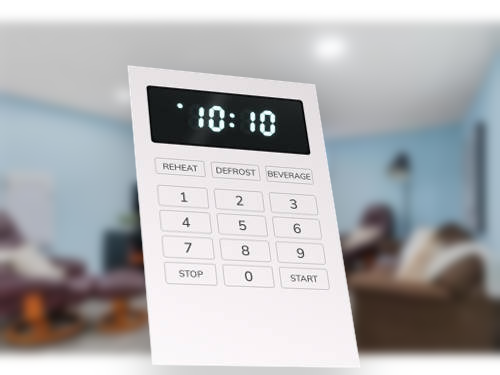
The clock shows 10:10
